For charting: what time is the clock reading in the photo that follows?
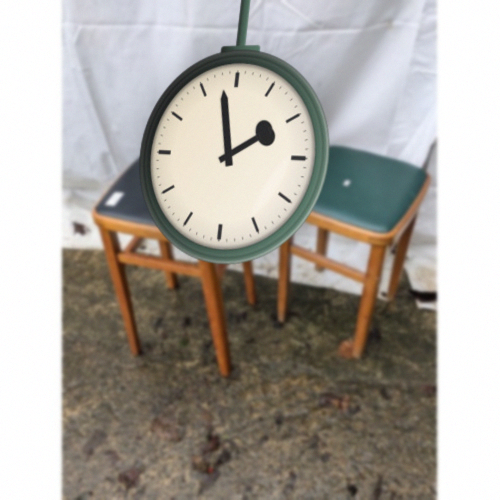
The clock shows 1:58
